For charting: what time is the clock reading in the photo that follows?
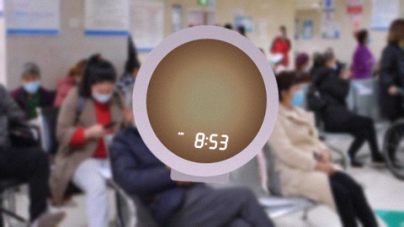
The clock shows 8:53
